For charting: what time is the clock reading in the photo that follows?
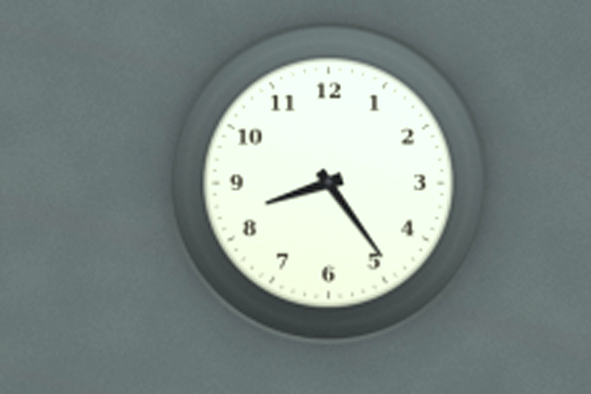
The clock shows 8:24
